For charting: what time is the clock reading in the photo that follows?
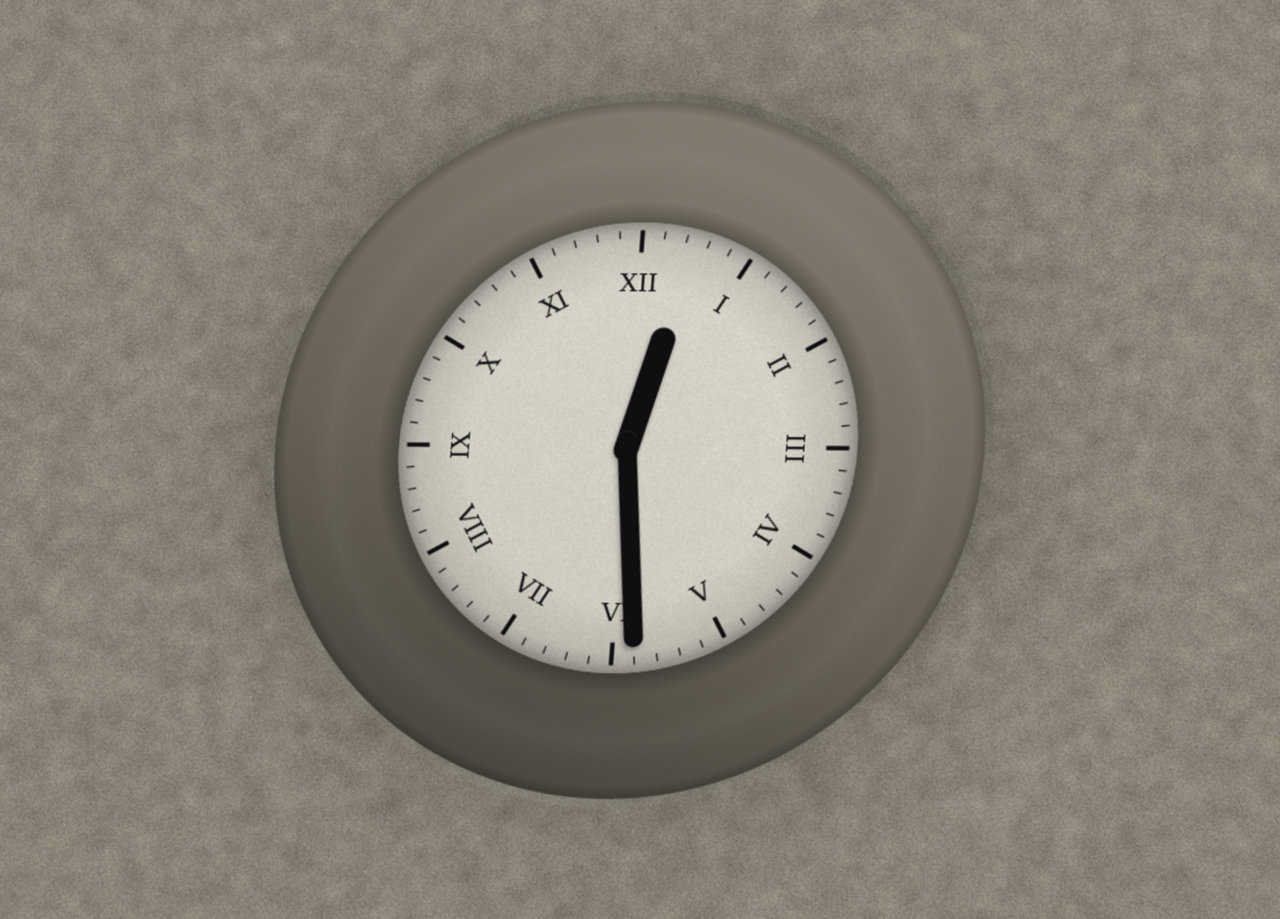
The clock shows 12:29
